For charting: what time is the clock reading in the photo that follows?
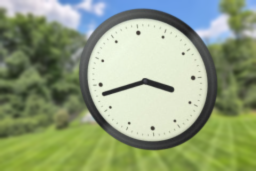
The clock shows 3:43
